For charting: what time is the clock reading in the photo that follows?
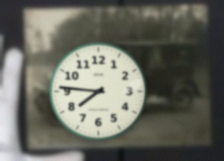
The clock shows 7:46
